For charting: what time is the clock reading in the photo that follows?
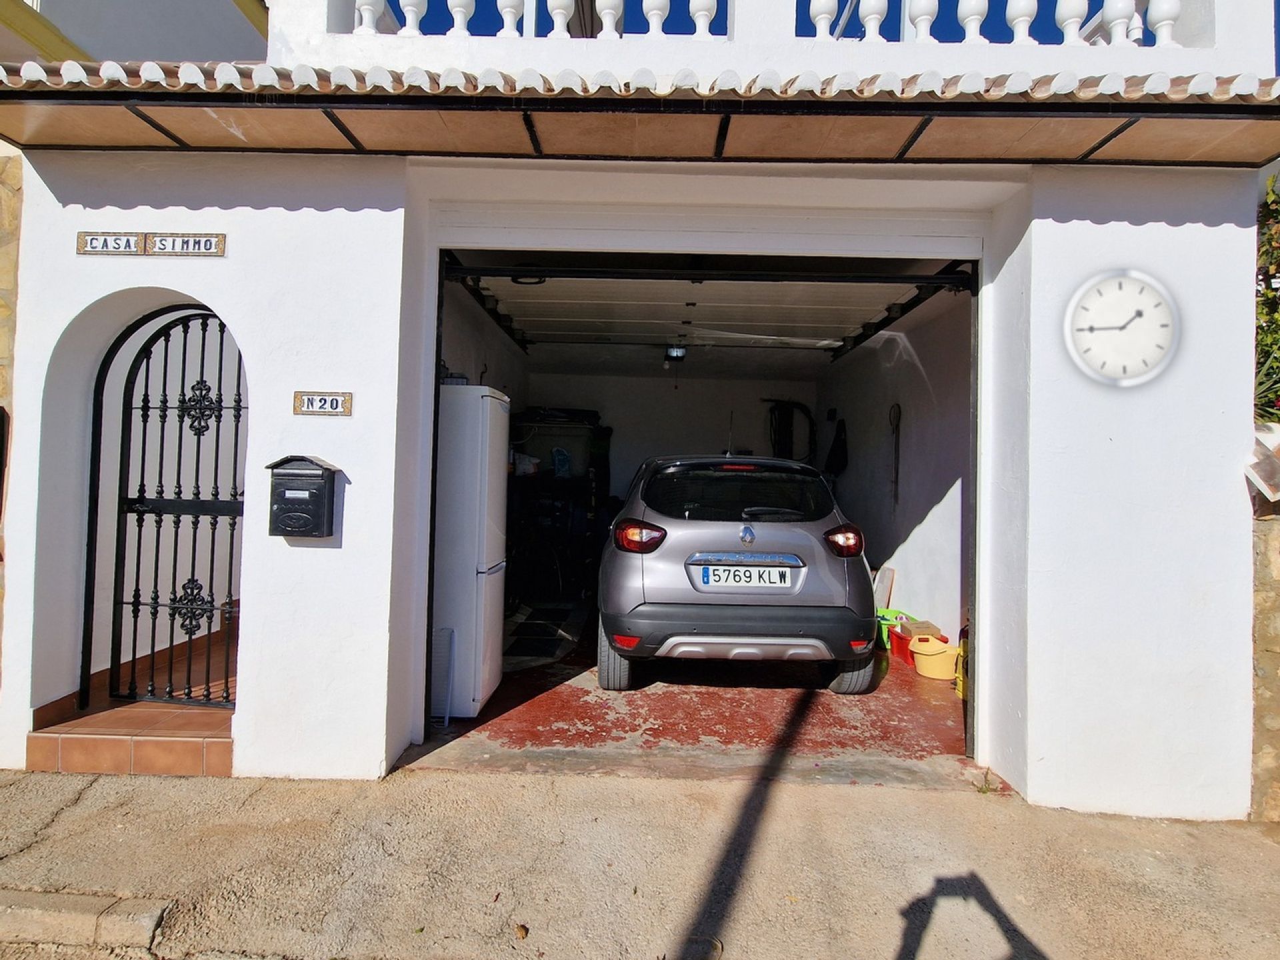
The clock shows 1:45
